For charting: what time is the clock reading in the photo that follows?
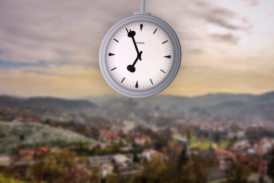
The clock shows 6:56
